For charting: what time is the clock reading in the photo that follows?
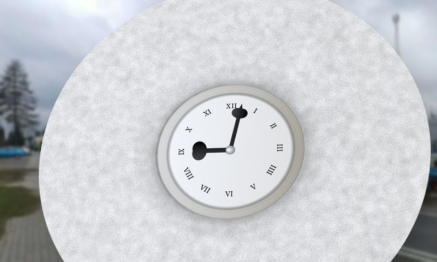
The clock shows 9:02
